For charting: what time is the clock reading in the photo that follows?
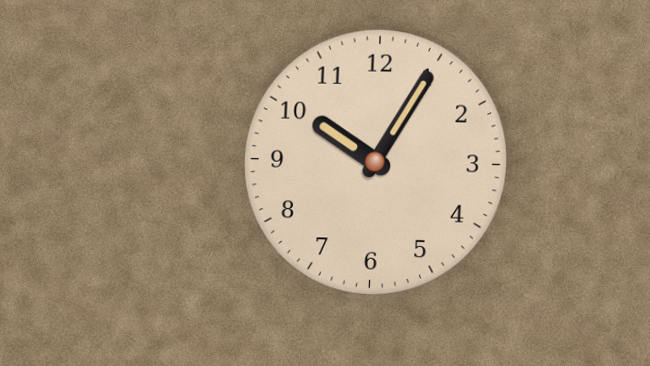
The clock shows 10:05
